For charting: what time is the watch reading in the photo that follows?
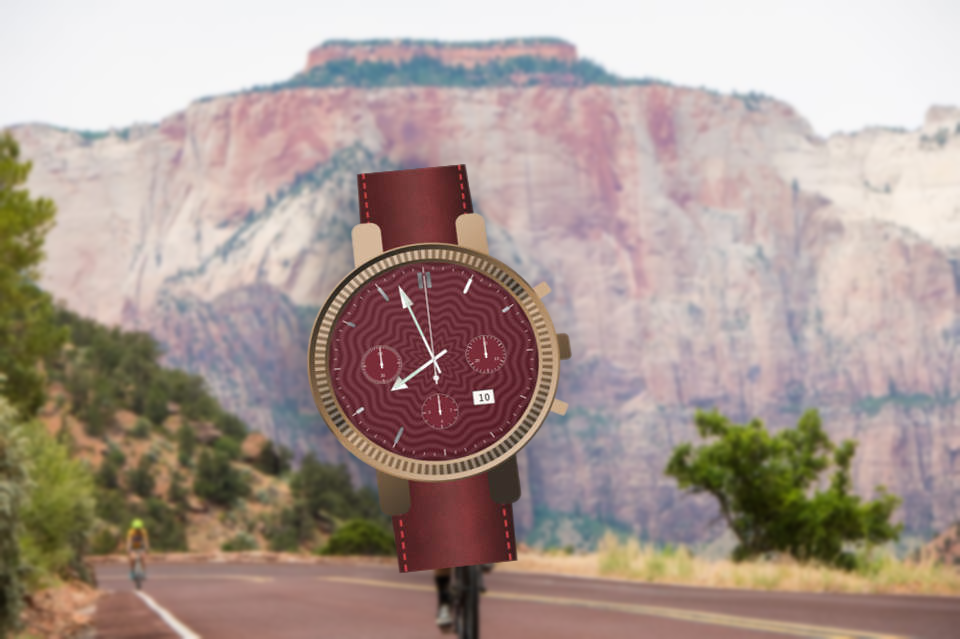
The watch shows 7:57
